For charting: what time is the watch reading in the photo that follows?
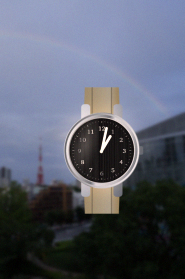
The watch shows 1:02
